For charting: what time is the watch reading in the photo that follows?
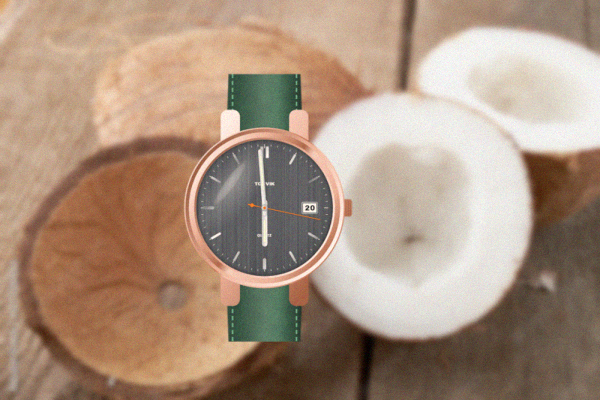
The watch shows 5:59:17
